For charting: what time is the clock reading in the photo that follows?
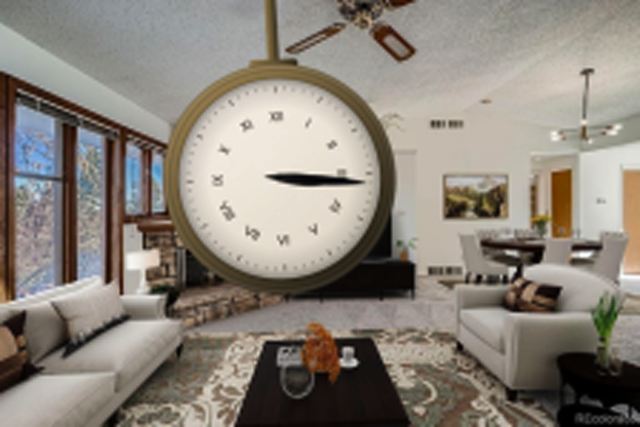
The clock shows 3:16
